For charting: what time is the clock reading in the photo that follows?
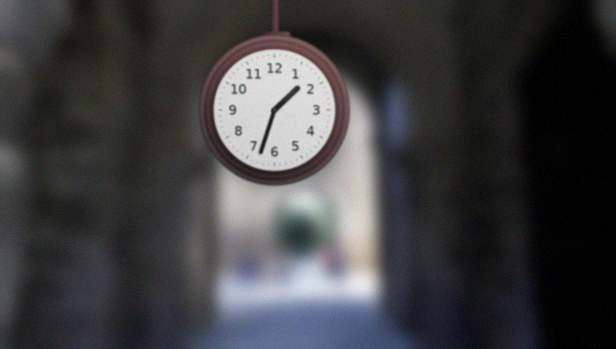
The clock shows 1:33
